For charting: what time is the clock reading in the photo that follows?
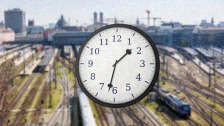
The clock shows 1:32
